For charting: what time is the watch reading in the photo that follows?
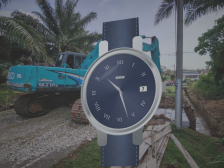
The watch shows 10:27
